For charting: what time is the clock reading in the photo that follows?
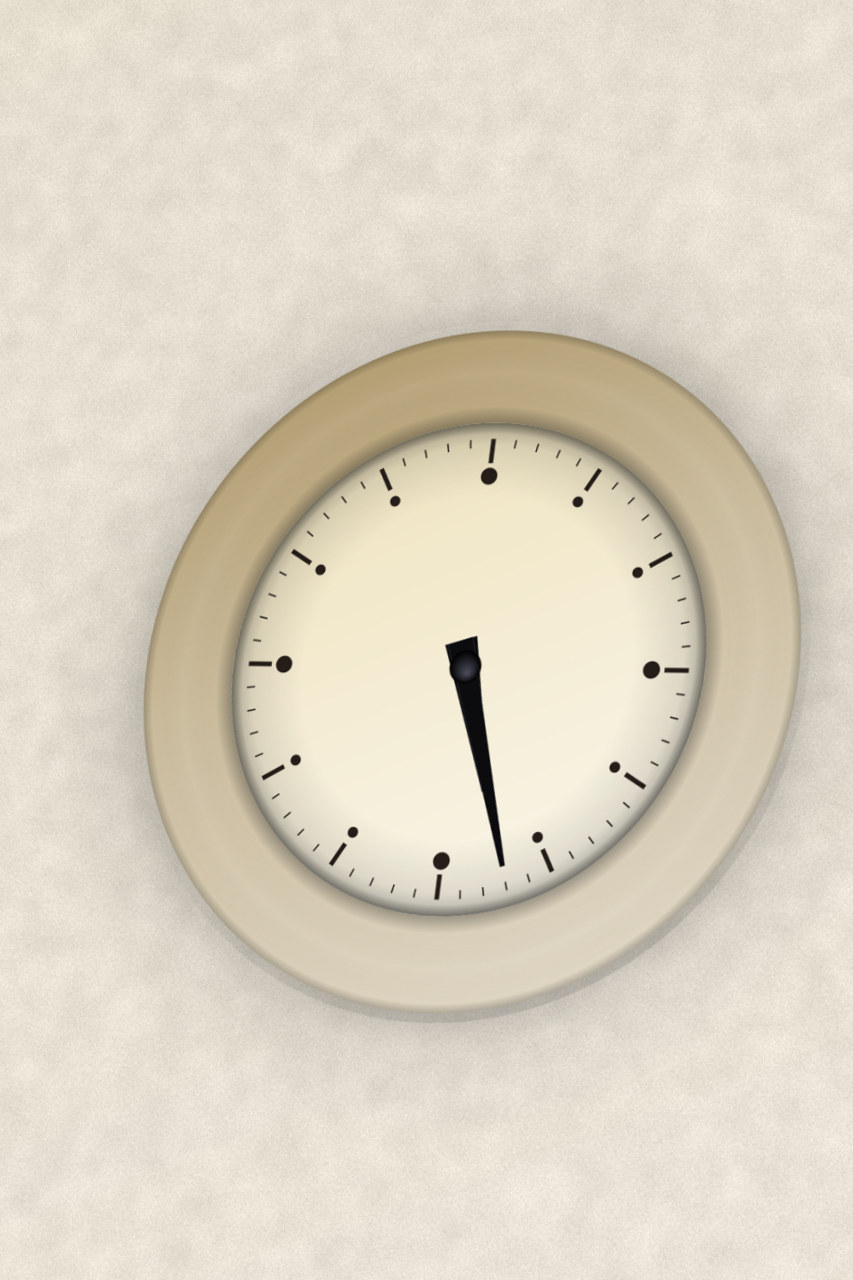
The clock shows 5:27
